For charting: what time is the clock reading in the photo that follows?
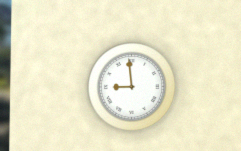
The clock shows 8:59
